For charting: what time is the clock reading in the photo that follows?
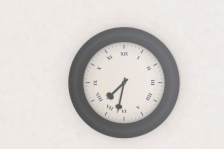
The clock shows 7:32
